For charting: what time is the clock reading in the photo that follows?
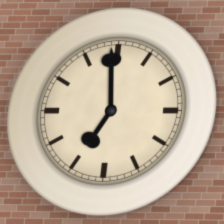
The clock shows 6:59
